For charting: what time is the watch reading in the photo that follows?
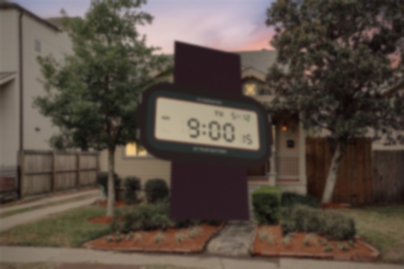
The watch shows 9:00
